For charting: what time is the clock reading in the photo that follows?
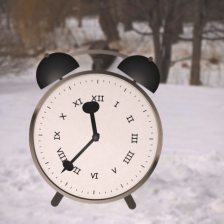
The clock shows 11:37
